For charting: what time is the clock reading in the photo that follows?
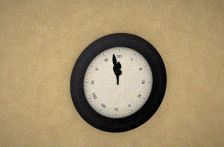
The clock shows 11:58
